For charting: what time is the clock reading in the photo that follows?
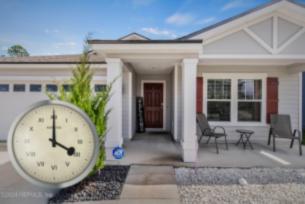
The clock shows 4:00
